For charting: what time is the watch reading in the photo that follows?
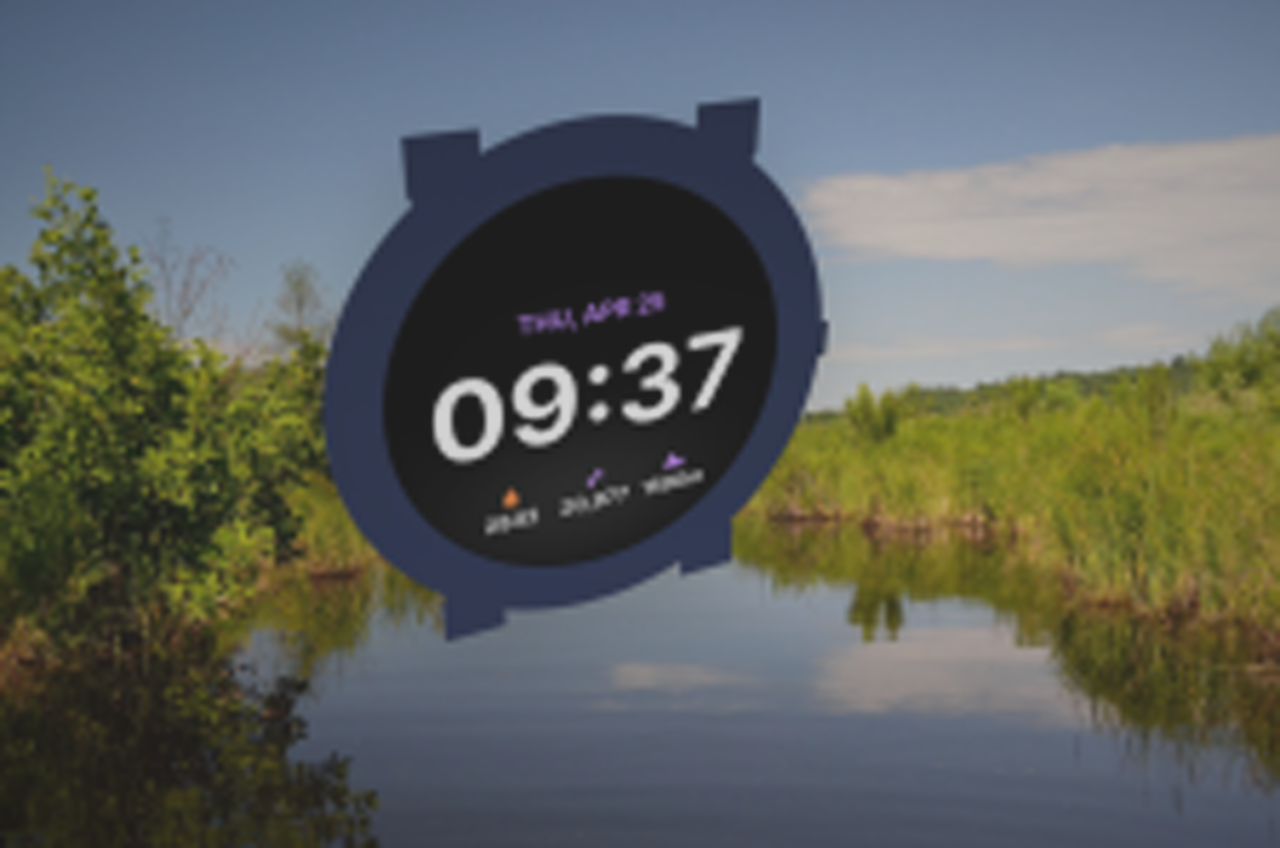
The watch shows 9:37
